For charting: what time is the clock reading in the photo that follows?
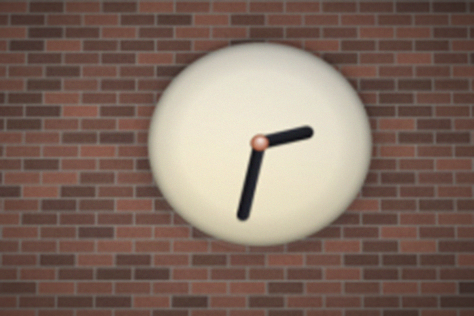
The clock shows 2:32
